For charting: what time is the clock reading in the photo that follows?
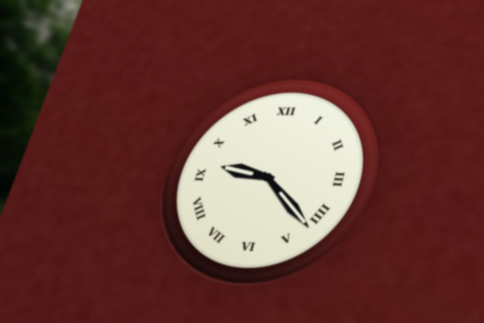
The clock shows 9:22
